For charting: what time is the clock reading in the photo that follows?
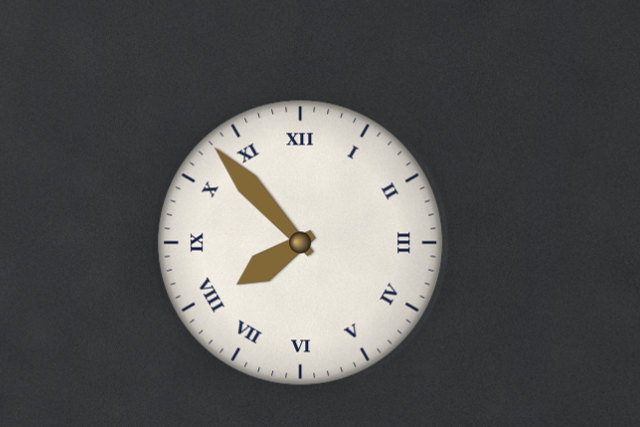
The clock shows 7:53
